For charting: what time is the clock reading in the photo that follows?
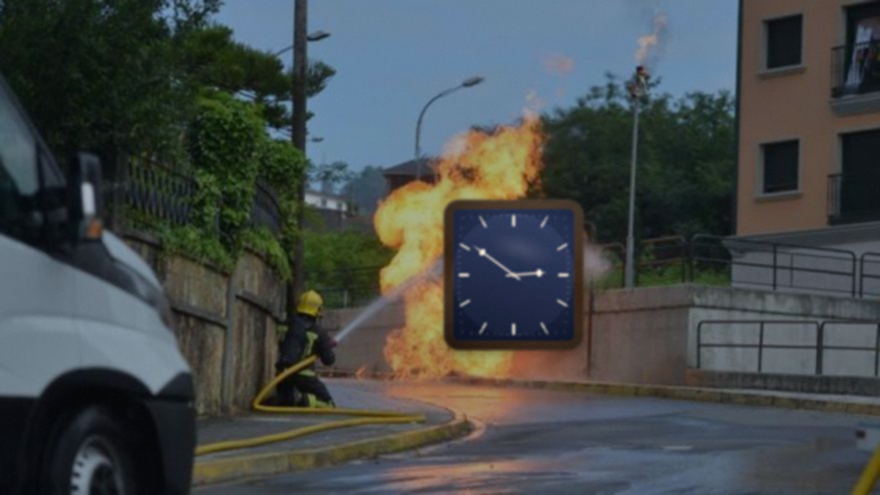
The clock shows 2:51
